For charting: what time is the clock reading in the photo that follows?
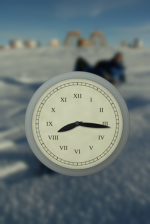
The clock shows 8:16
